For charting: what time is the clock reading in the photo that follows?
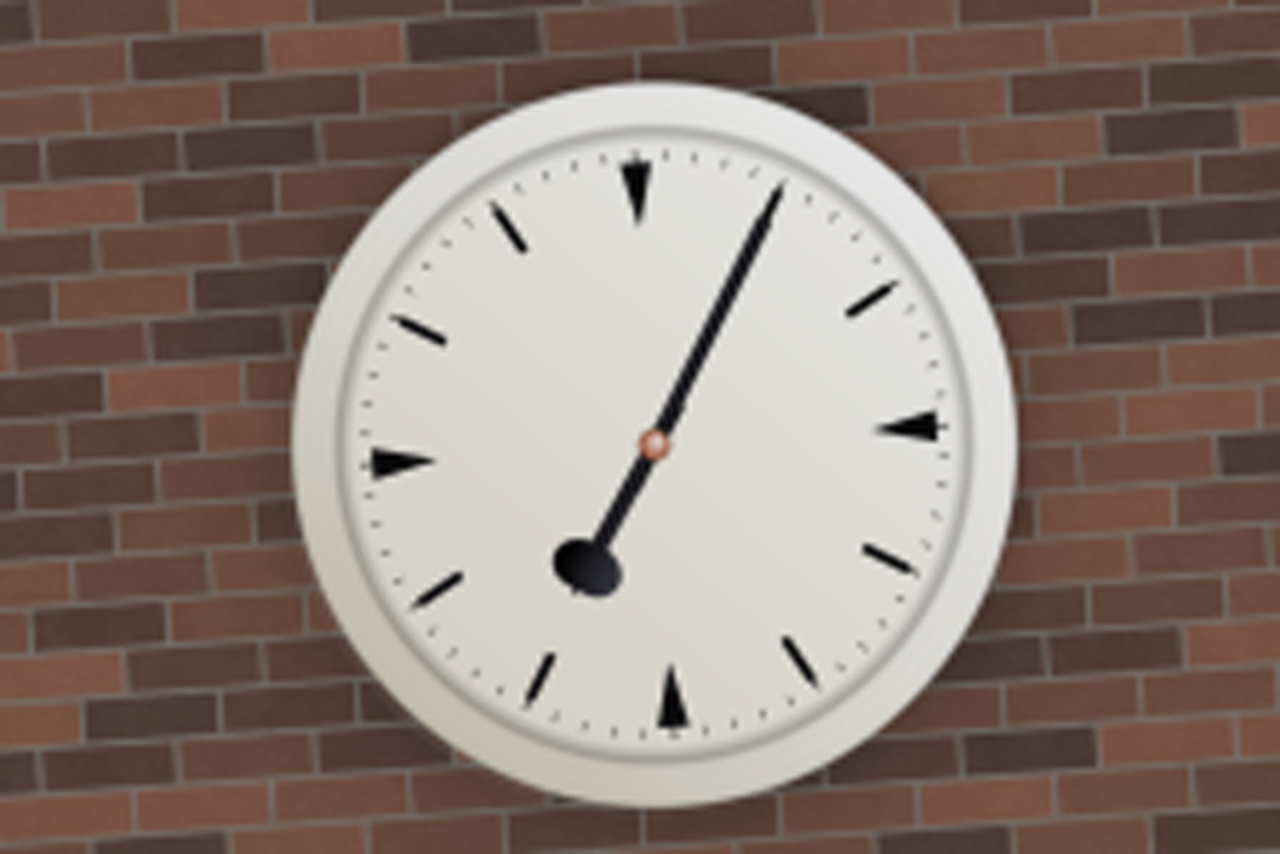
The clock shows 7:05
